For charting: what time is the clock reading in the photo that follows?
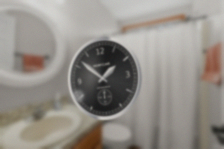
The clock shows 1:52
